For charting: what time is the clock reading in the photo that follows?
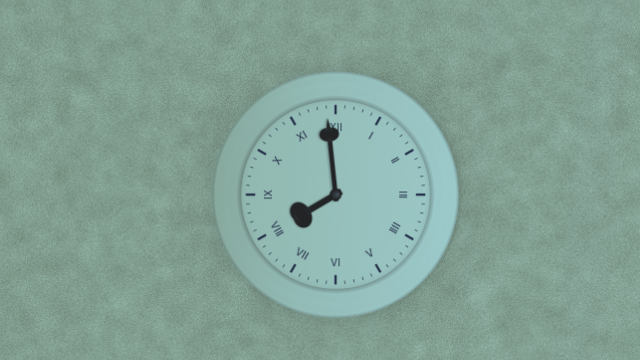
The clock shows 7:59
